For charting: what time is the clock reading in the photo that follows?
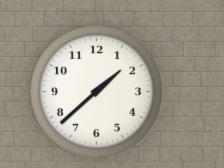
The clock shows 1:38
